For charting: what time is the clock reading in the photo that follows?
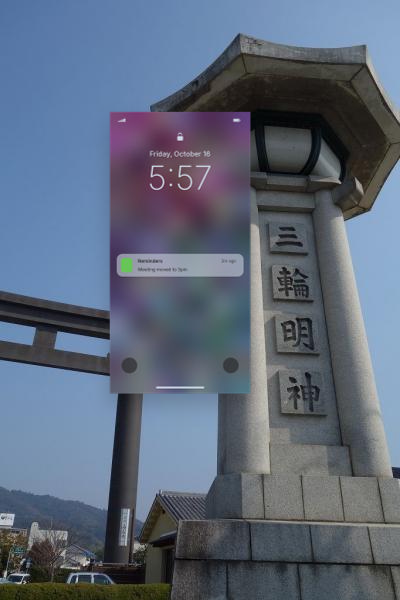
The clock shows 5:57
